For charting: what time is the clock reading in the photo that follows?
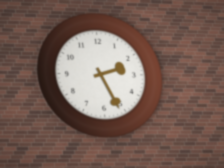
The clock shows 2:26
